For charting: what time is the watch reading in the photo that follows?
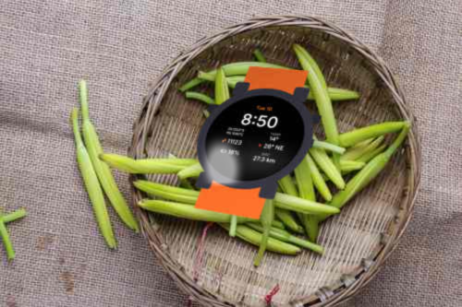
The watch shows 8:50
